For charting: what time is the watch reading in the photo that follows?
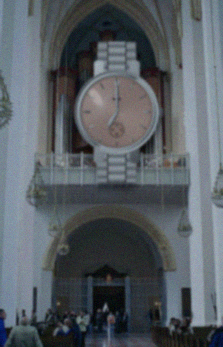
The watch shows 7:00
